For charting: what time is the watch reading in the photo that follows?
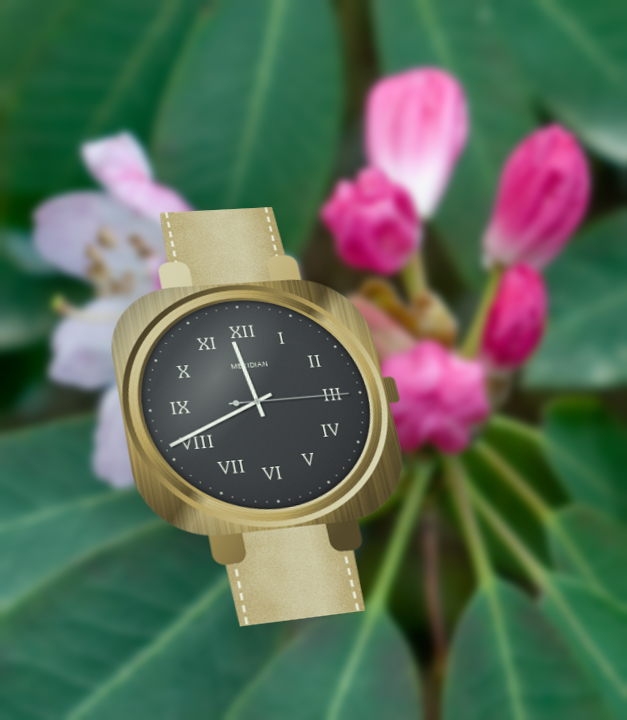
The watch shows 11:41:15
